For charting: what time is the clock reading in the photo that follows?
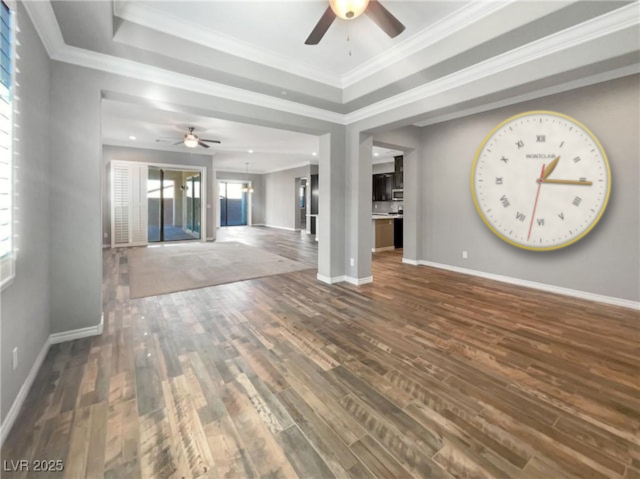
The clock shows 1:15:32
